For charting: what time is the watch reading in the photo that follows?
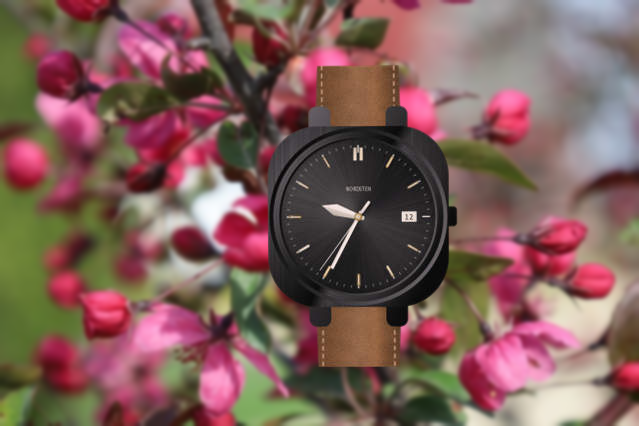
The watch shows 9:34:36
